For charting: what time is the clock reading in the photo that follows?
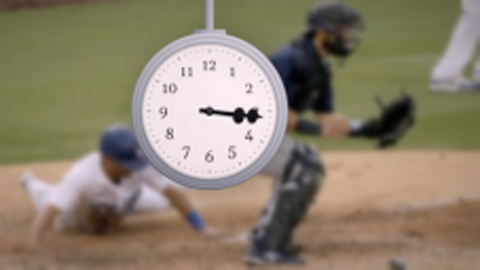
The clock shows 3:16
